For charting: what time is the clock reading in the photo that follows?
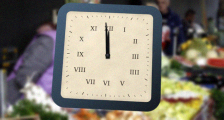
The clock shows 11:59
